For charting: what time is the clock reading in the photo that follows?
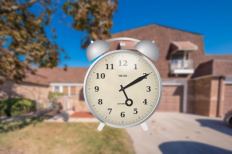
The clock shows 5:10
